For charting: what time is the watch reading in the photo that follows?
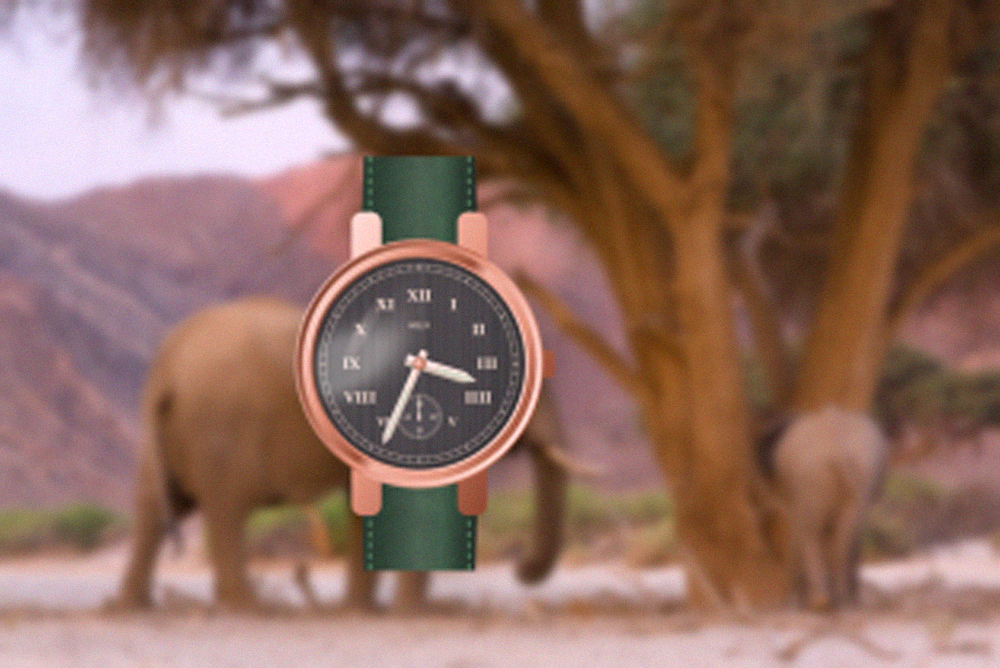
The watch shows 3:34
